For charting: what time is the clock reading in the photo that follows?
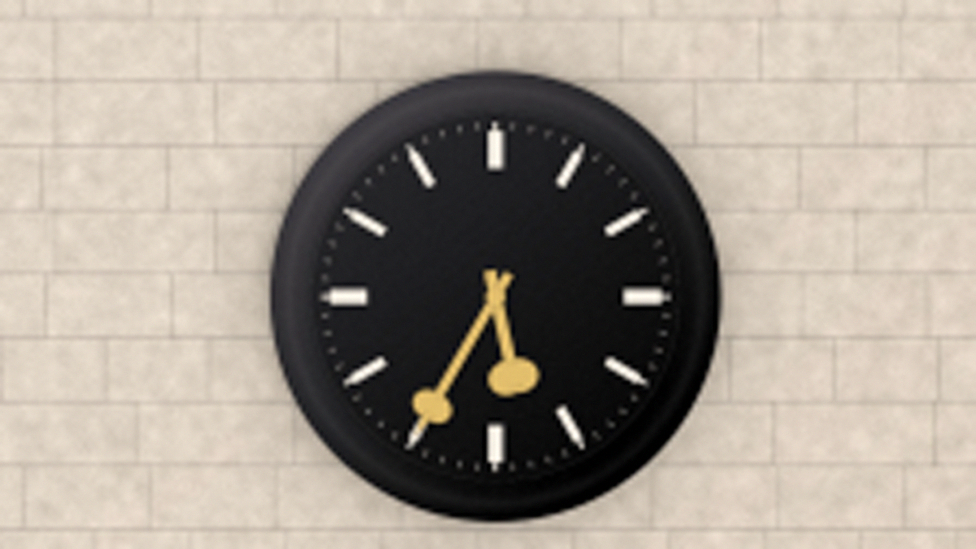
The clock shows 5:35
